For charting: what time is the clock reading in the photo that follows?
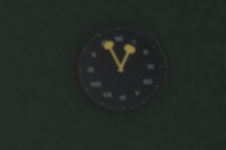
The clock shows 12:56
